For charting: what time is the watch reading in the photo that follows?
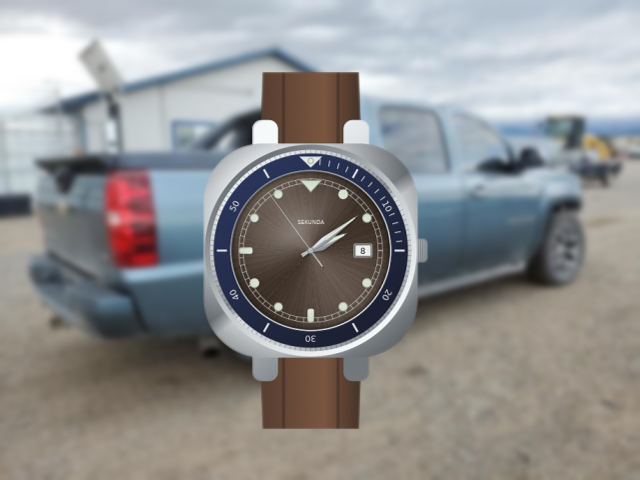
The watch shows 2:08:54
